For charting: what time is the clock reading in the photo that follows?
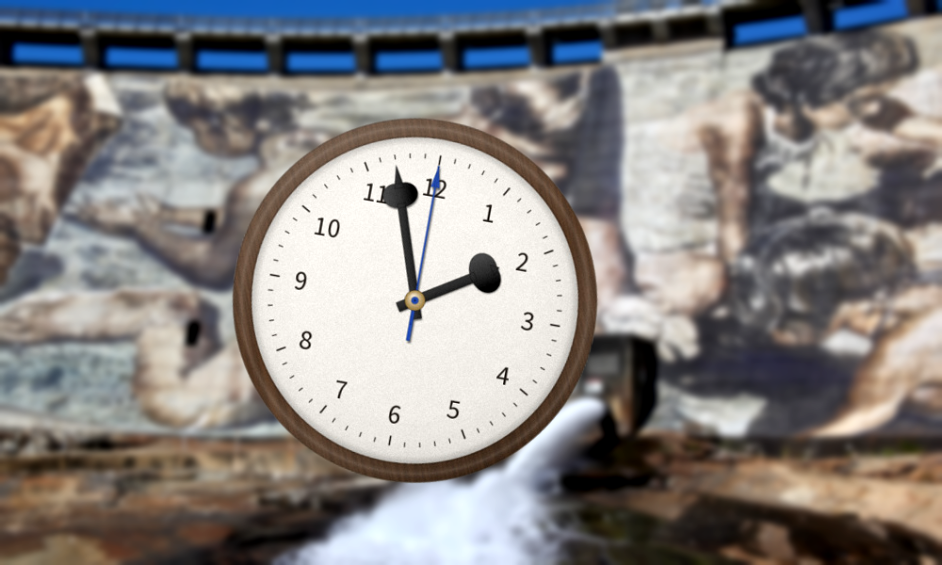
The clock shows 1:57:00
